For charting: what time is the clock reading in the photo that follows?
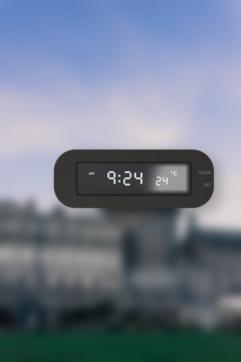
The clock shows 9:24
